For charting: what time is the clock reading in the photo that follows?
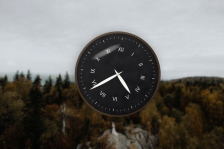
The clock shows 4:39
